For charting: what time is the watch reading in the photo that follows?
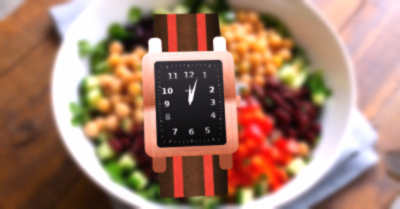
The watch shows 12:03
